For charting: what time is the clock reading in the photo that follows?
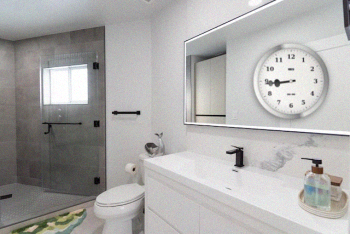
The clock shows 8:44
